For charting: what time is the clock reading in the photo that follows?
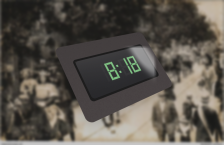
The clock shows 8:18
